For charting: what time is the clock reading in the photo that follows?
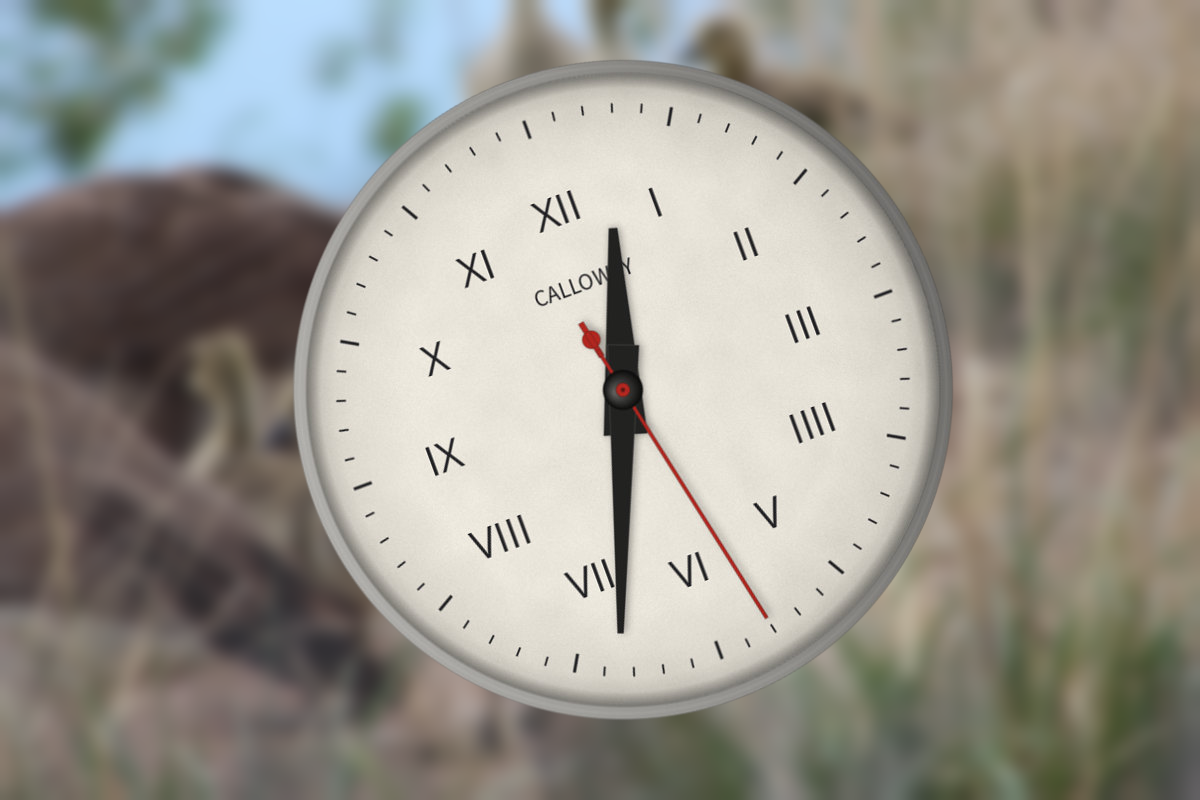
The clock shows 12:33:28
